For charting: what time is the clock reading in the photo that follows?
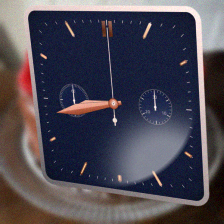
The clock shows 8:43
